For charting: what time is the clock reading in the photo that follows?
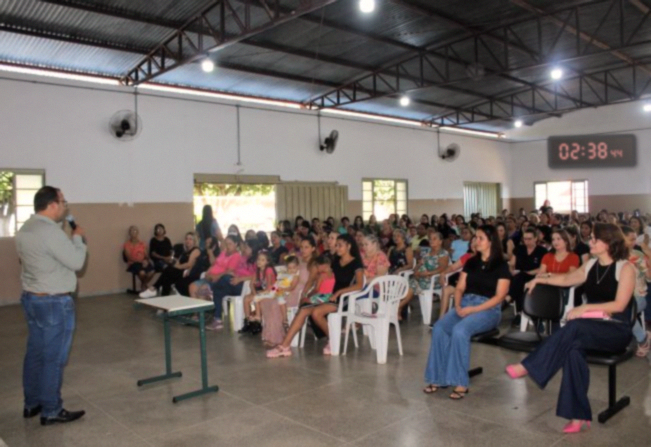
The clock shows 2:38
